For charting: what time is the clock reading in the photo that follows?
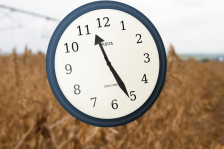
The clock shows 11:26
